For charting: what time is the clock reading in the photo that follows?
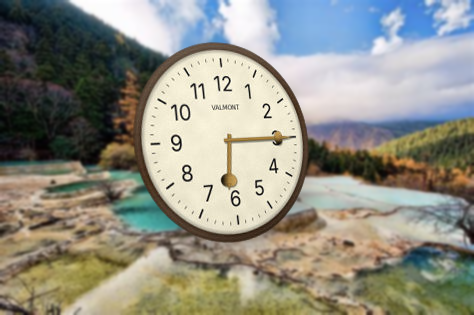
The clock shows 6:15
